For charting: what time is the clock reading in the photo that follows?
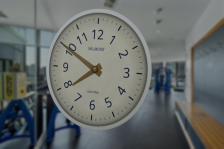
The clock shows 7:50
